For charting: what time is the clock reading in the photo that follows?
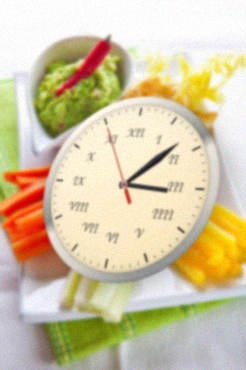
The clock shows 3:07:55
